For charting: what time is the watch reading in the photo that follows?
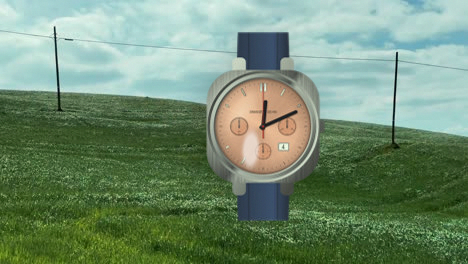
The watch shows 12:11
